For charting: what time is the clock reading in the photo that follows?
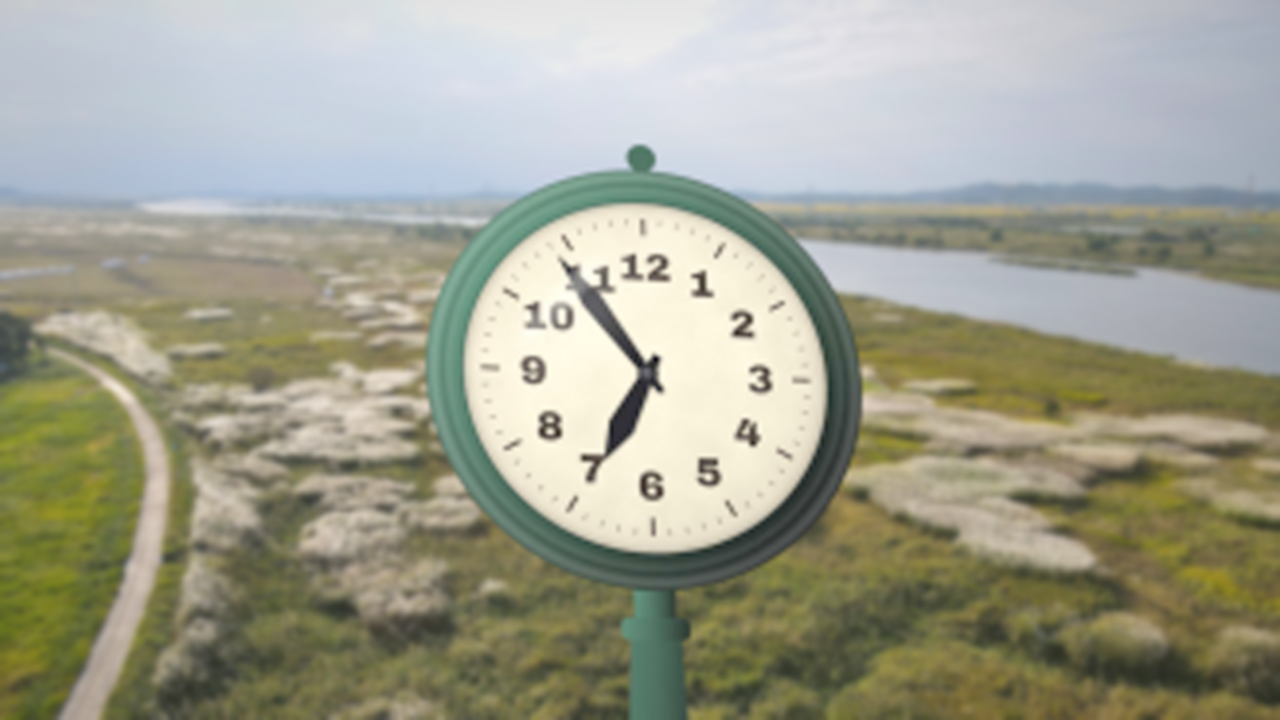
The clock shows 6:54
